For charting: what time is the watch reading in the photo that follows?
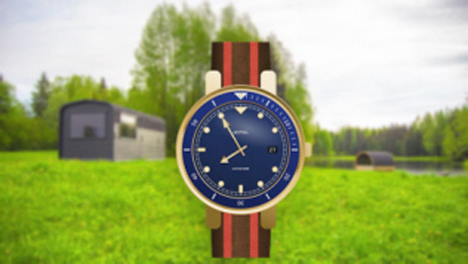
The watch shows 7:55
